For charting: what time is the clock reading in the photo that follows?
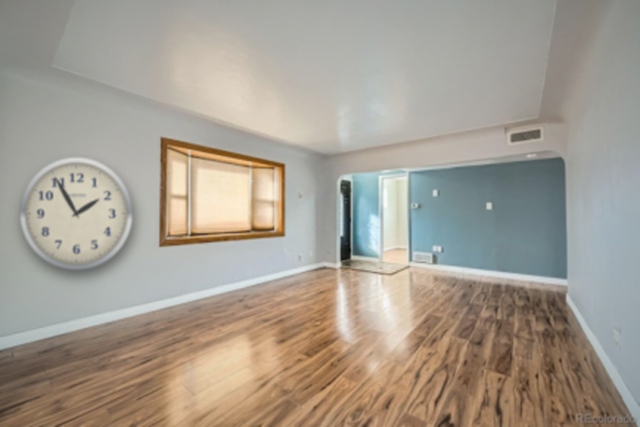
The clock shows 1:55
